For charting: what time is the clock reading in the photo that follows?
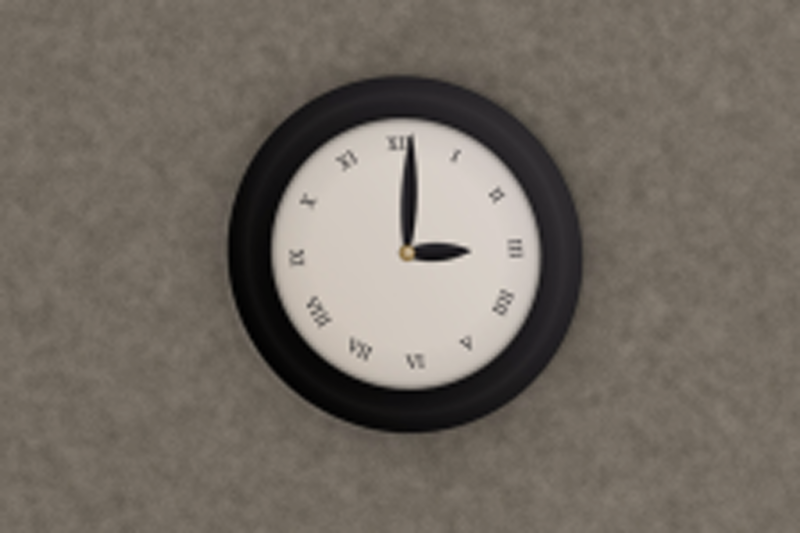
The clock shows 3:01
